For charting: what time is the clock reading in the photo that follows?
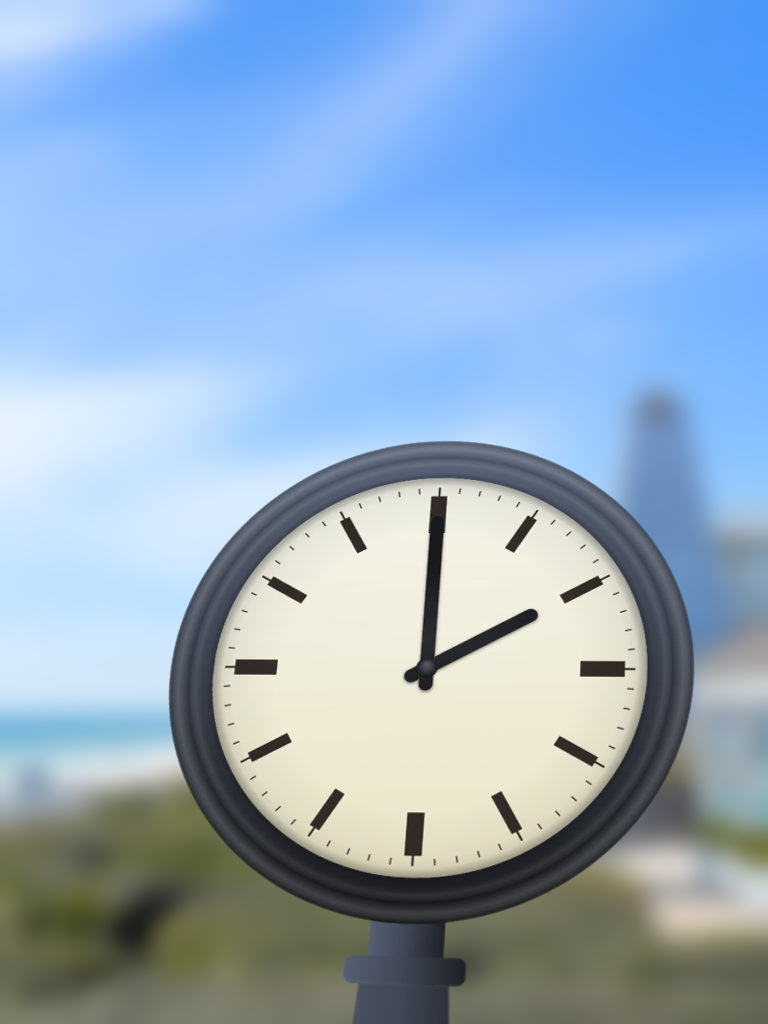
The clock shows 2:00
